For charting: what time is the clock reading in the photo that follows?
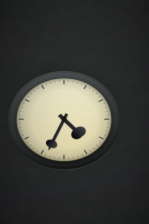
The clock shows 4:34
